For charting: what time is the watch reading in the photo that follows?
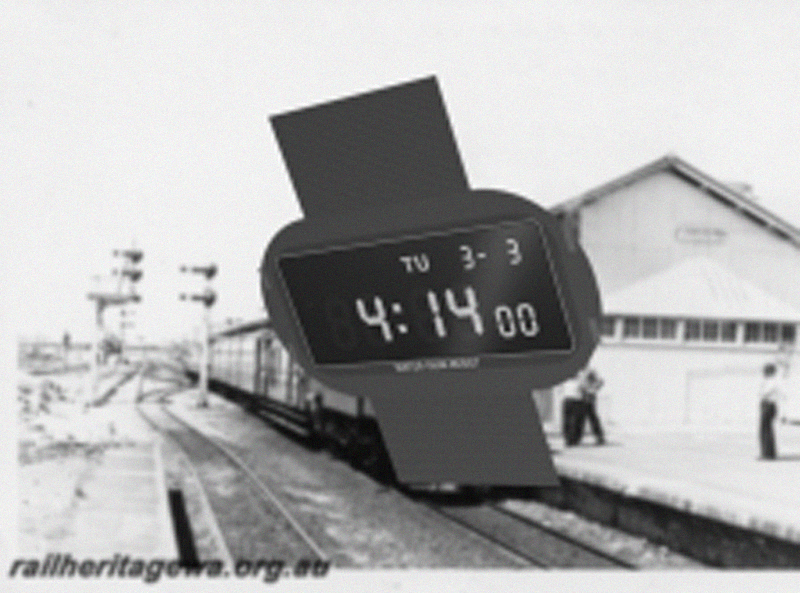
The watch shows 4:14:00
